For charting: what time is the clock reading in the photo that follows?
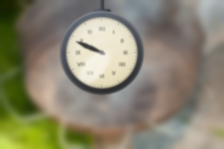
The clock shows 9:49
